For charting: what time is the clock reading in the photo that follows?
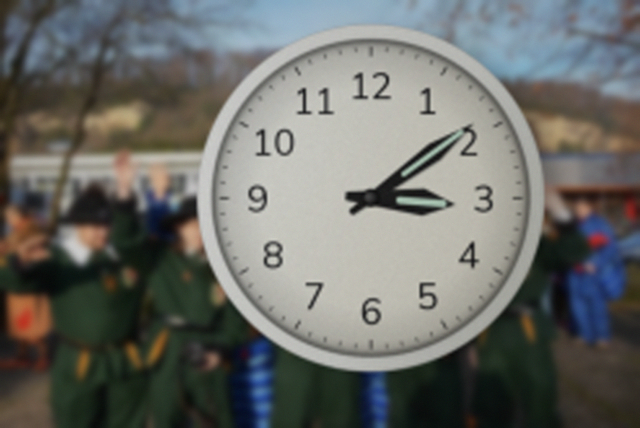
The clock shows 3:09
